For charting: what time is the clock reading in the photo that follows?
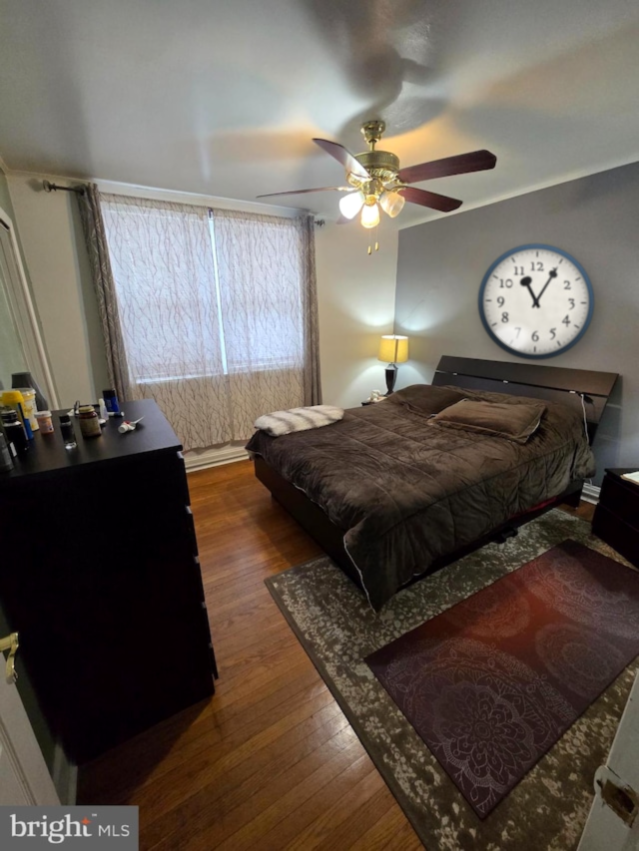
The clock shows 11:05
